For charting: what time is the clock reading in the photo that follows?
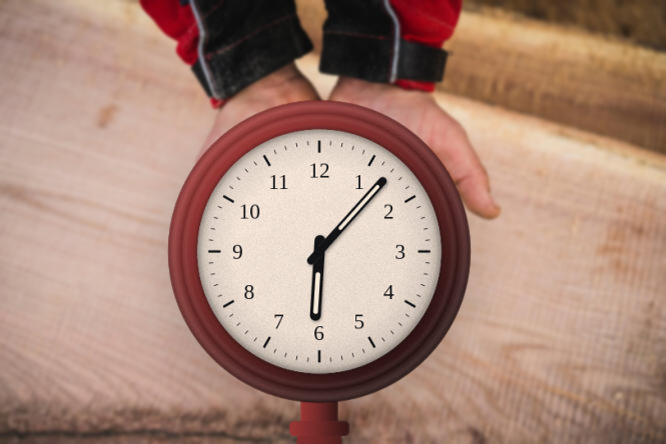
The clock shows 6:07
